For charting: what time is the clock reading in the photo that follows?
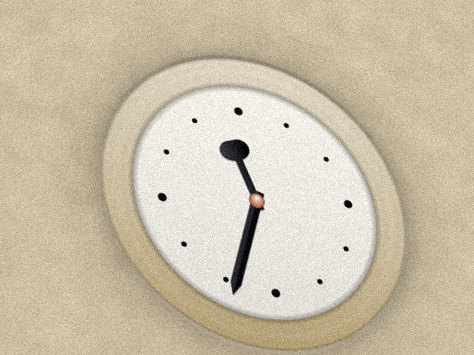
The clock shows 11:34
